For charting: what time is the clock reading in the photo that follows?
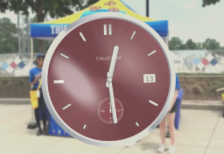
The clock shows 12:29
